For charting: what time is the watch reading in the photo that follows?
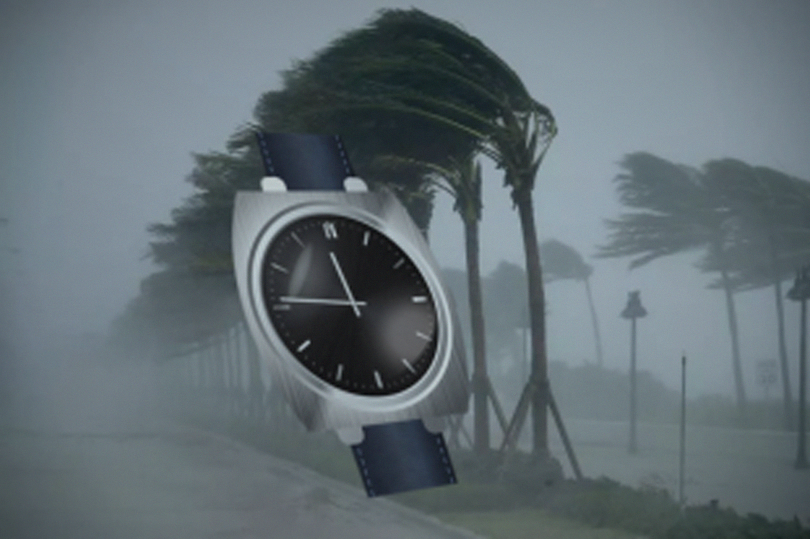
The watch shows 11:46
